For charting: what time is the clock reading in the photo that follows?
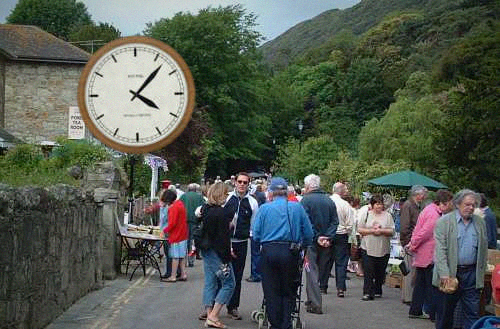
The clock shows 4:07
